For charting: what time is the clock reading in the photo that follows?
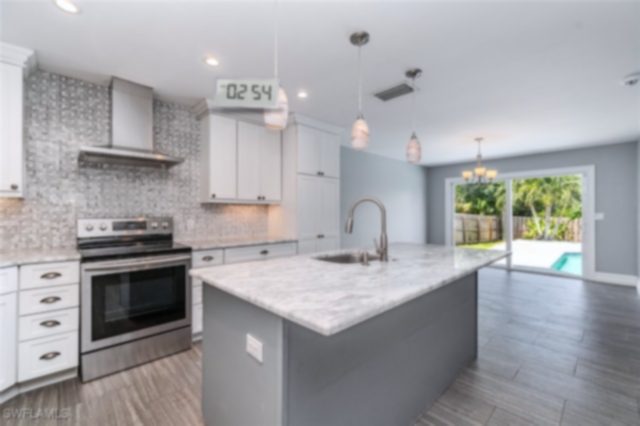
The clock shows 2:54
